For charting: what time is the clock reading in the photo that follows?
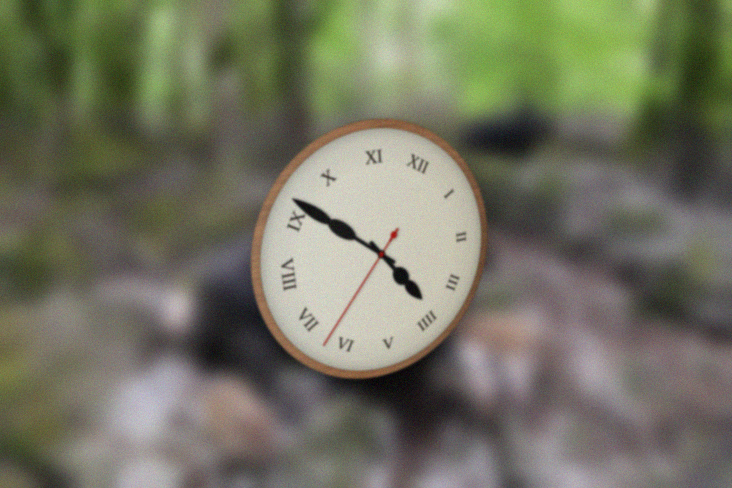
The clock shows 3:46:32
